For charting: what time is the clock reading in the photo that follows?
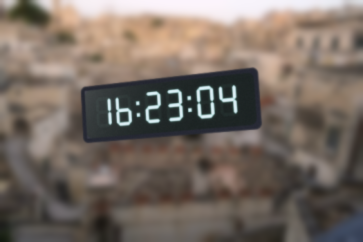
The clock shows 16:23:04
